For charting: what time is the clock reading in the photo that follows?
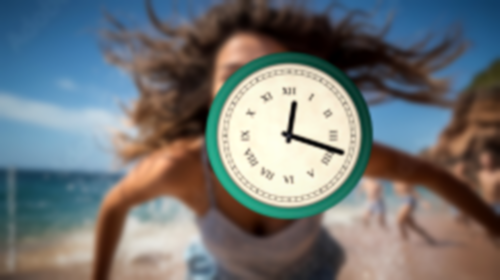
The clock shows 12:18
